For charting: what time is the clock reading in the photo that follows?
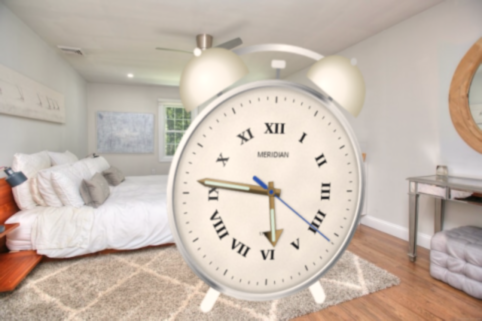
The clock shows 5:46:21
